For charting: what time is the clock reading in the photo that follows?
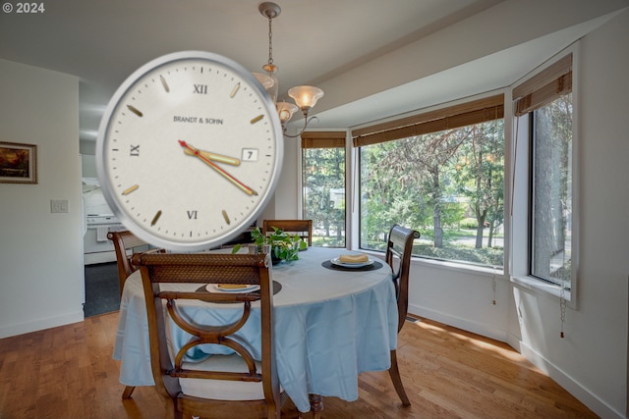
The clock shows 3:20:20
